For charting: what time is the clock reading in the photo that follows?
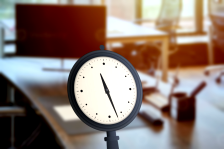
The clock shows 11:27
